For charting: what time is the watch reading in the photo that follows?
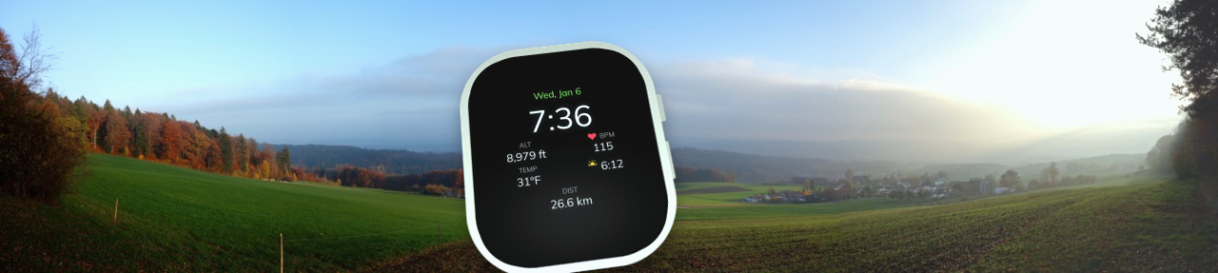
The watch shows 7:36
